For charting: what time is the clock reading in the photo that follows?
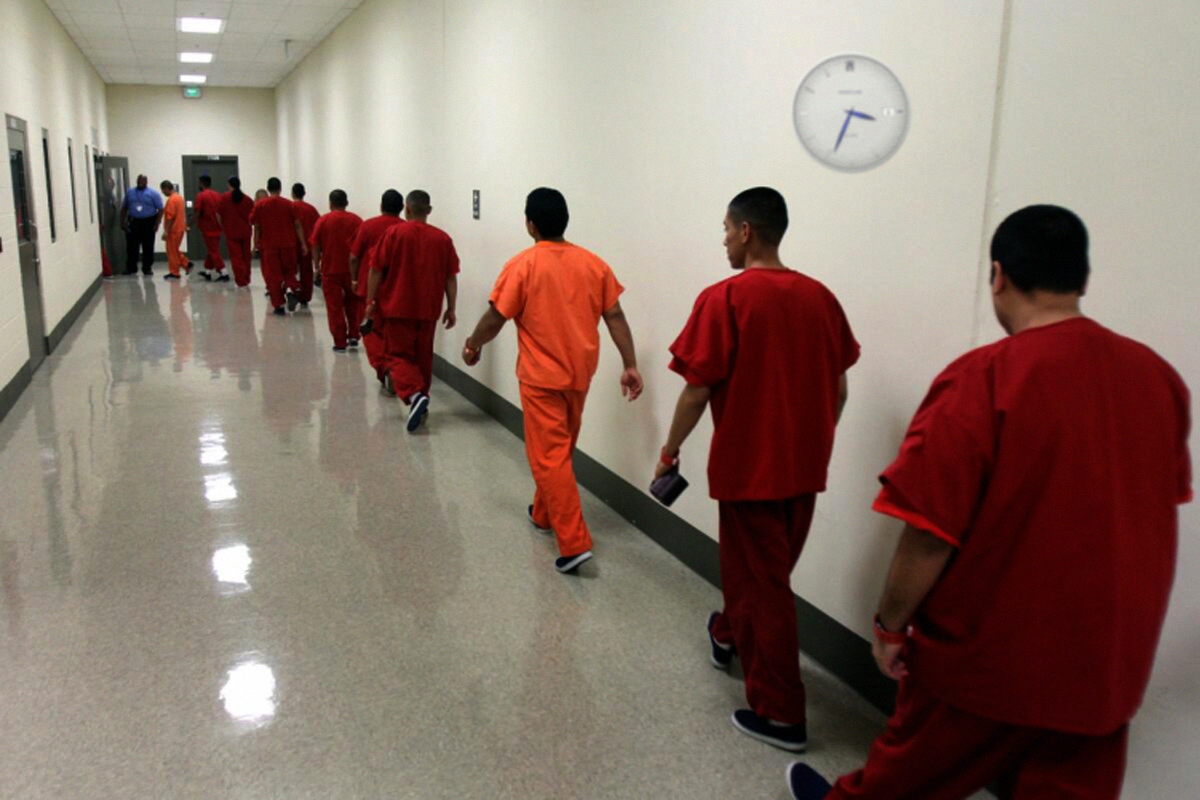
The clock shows 3:34
